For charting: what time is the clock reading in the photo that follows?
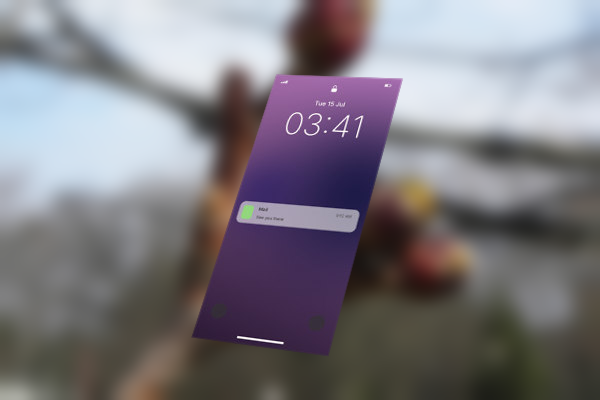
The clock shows 3:41
